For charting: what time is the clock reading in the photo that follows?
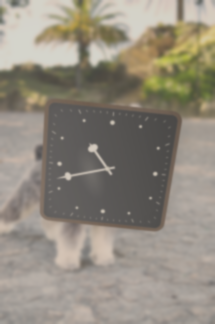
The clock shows 10:42
